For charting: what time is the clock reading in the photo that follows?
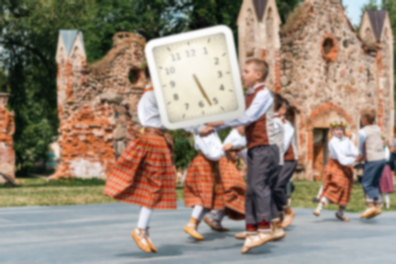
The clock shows 5:27
